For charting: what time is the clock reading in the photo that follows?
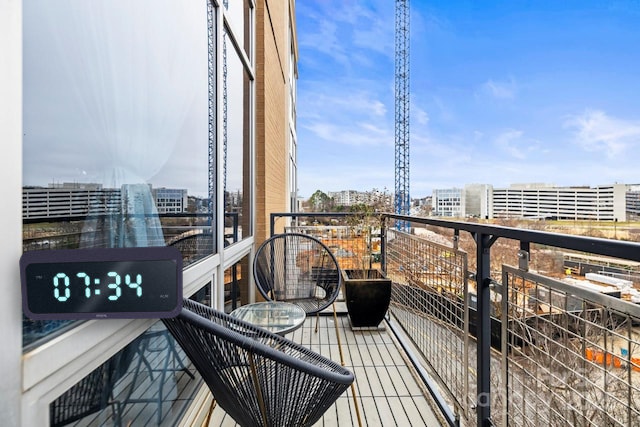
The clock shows 7:34
